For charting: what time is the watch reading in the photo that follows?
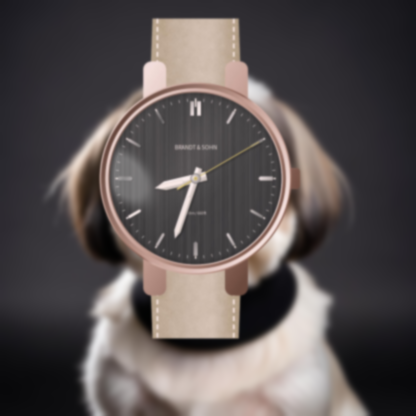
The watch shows 8:33:10
